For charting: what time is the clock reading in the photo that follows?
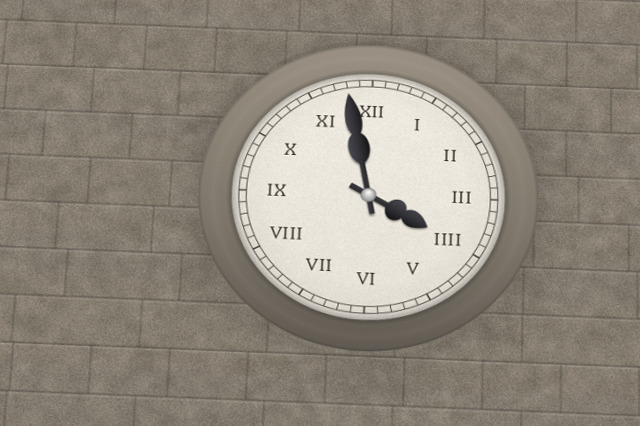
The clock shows 3:58
